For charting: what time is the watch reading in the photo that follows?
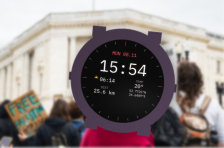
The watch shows 15:54
